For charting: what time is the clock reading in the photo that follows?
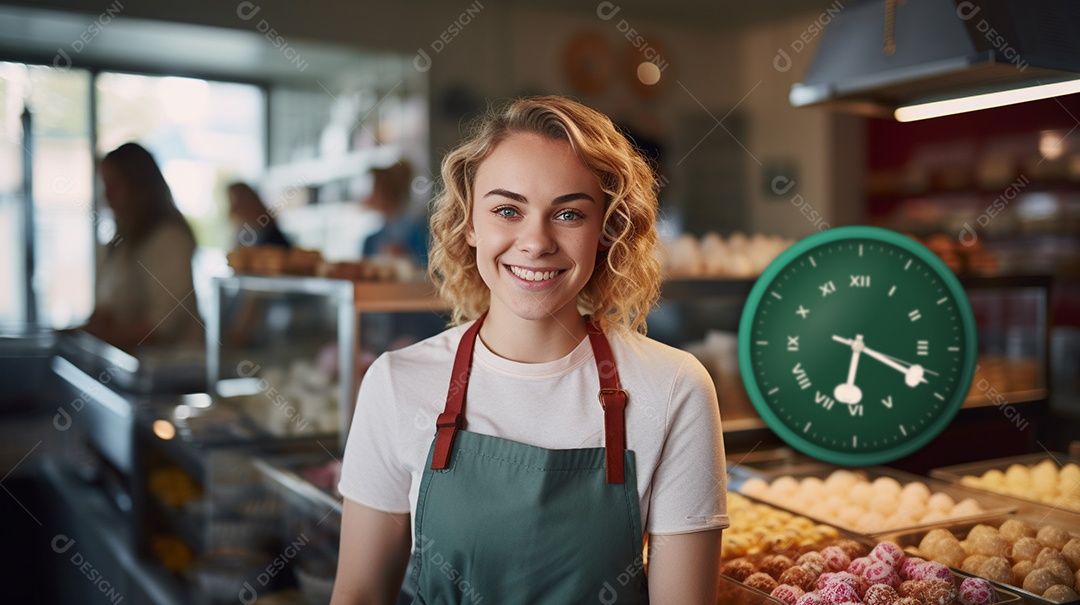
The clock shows 6:19:18
